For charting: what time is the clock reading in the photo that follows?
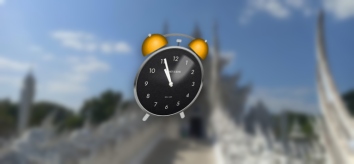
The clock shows 10:56
